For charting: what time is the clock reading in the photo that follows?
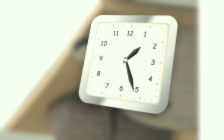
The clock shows 1:26
